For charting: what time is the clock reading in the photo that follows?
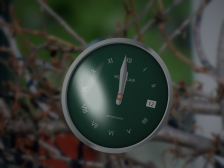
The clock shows 11:59
